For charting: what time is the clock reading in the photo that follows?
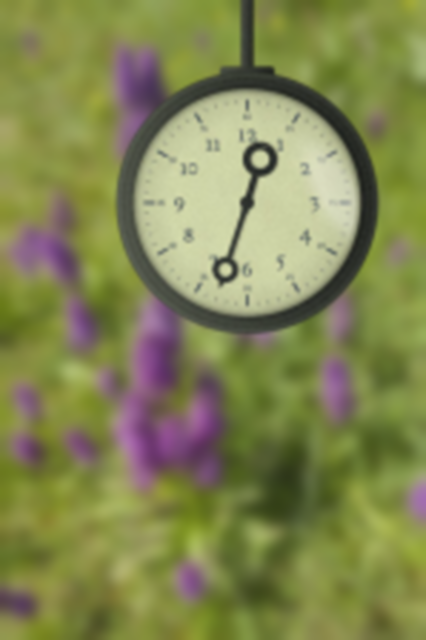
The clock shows 12:33
